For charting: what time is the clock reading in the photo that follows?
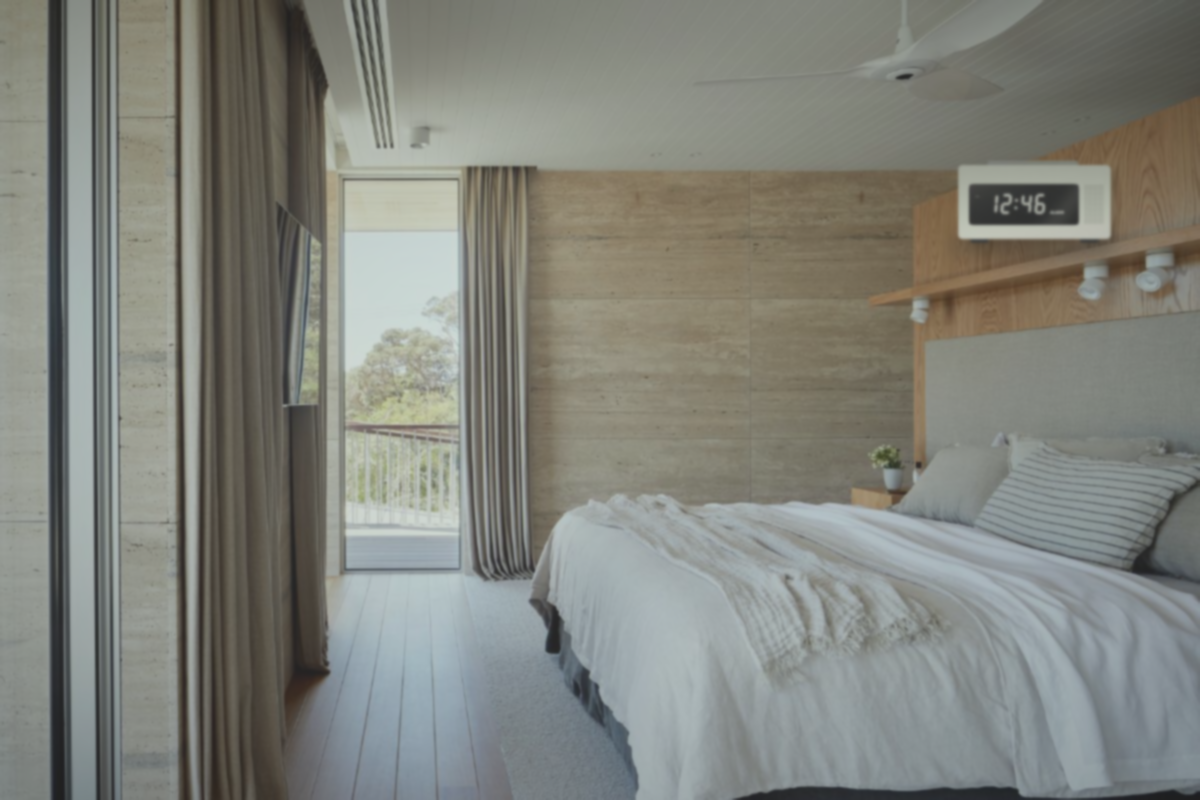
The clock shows 12:46
